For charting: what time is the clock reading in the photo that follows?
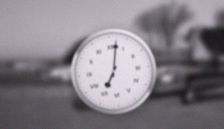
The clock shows 7:02
